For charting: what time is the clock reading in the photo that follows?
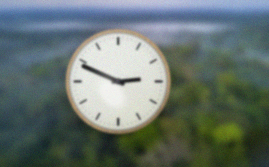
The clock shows 2:49
